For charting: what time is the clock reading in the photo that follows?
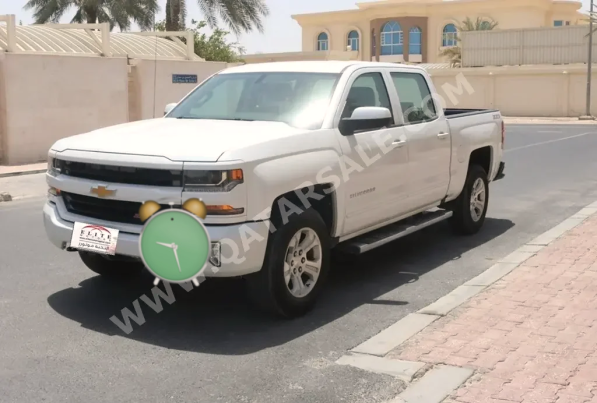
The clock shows 9:28
